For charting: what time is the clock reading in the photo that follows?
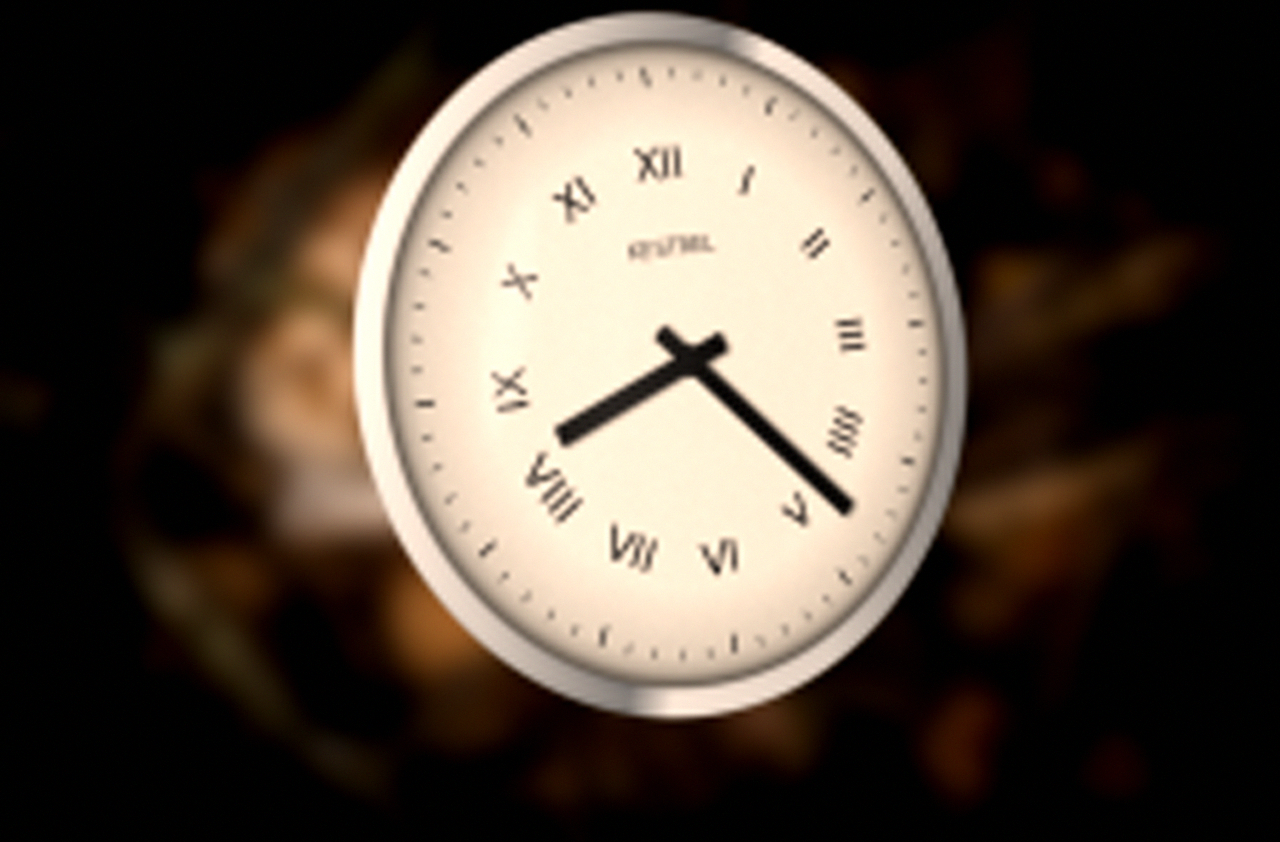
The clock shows 8:23
